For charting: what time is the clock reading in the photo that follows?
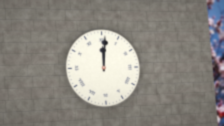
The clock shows 12:01
